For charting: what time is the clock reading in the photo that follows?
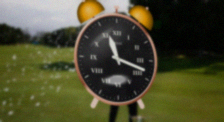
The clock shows 11:18
